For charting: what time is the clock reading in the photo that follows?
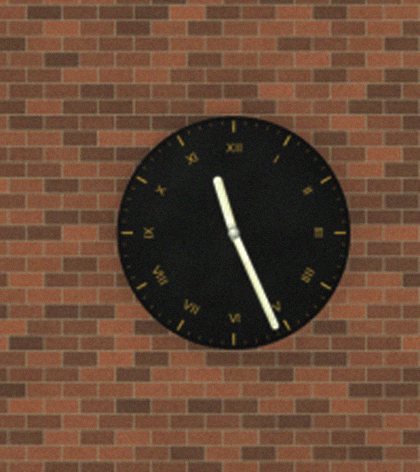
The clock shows 11:26
